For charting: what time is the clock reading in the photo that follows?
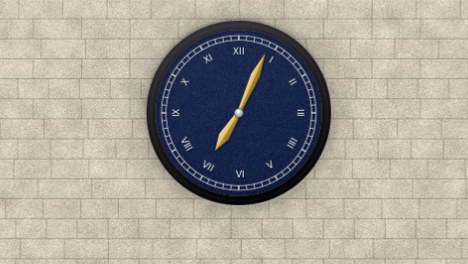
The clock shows 7:04
